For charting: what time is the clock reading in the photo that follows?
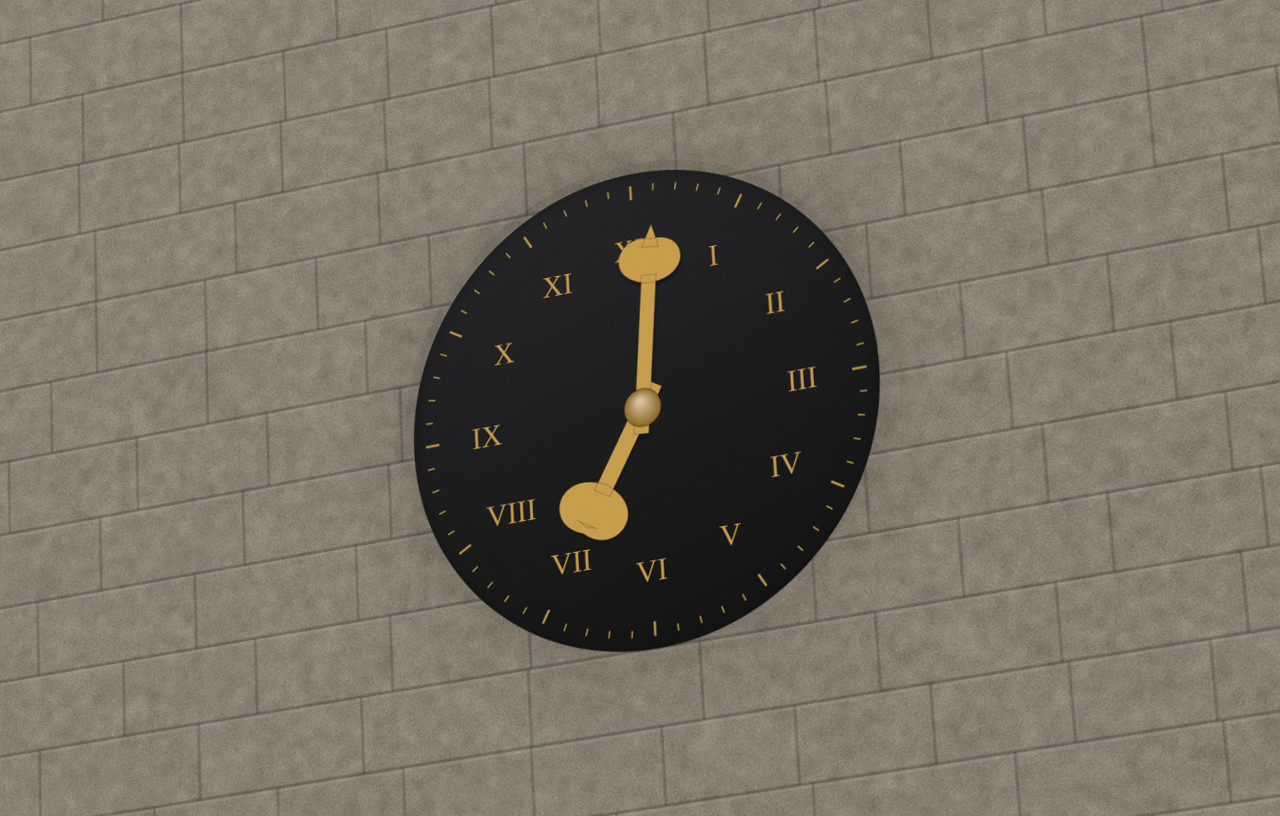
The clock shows 7:01
